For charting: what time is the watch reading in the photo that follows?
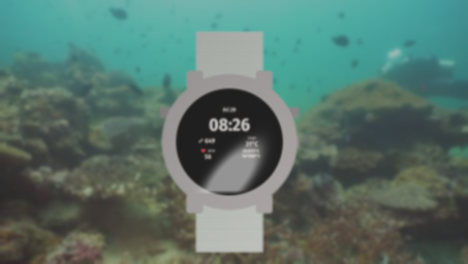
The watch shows 8:26
